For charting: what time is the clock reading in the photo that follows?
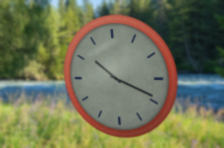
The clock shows 10:19
